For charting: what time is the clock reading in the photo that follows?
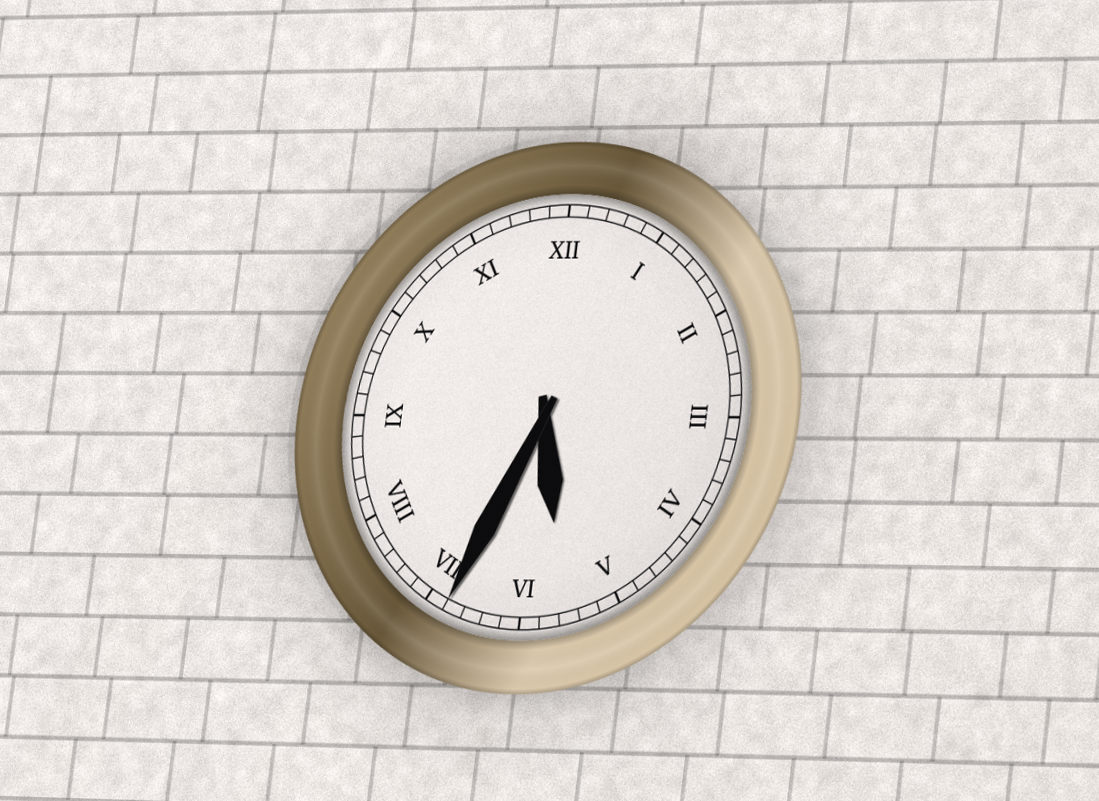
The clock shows 5:34
